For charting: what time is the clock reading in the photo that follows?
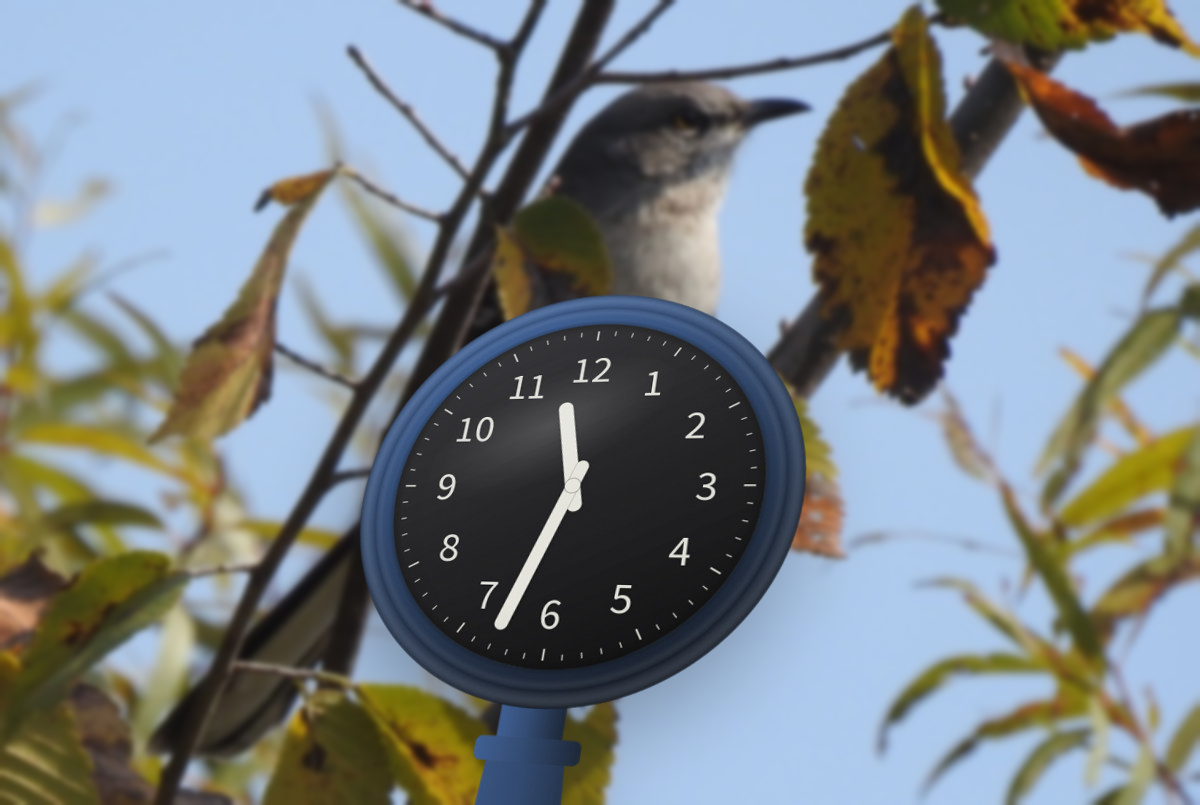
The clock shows 11:33
